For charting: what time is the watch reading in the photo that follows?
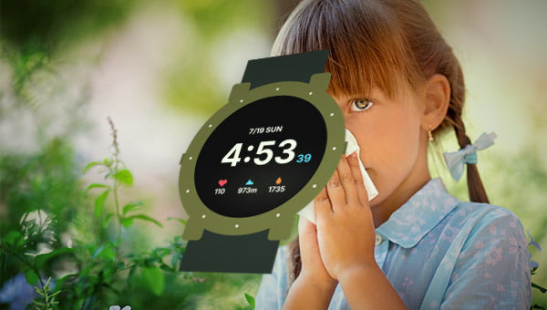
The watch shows 4:53:39
